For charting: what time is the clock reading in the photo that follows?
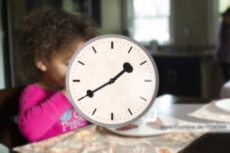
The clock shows 1:40
